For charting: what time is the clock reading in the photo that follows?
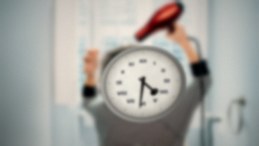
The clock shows 4:31
